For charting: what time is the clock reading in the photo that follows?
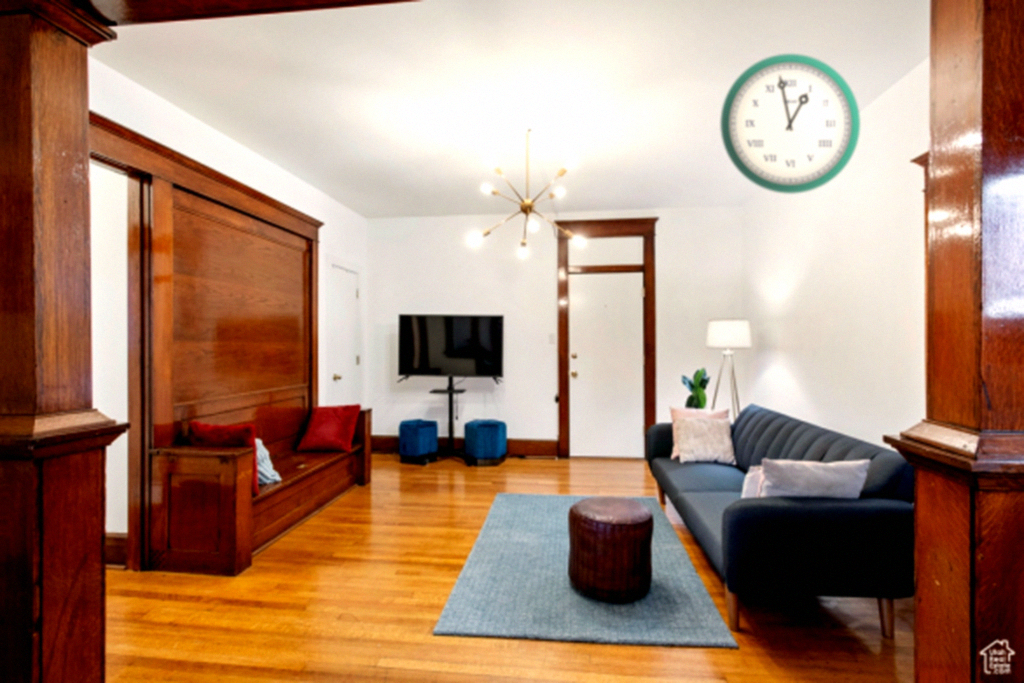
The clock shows 12:58
